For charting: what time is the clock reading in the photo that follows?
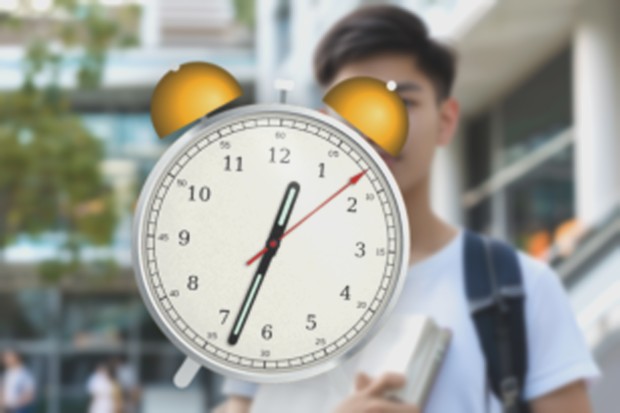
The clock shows 12:33:08
